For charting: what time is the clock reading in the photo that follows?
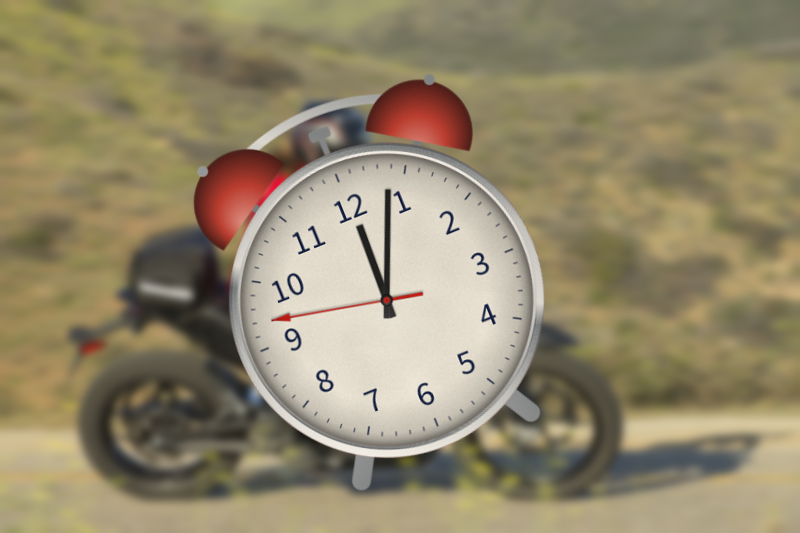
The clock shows 12:03:47
